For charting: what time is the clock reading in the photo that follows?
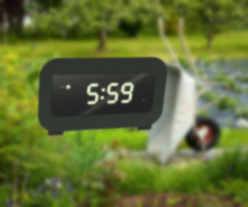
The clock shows 5:59
